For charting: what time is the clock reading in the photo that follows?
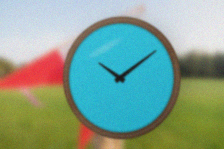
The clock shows 10:09
